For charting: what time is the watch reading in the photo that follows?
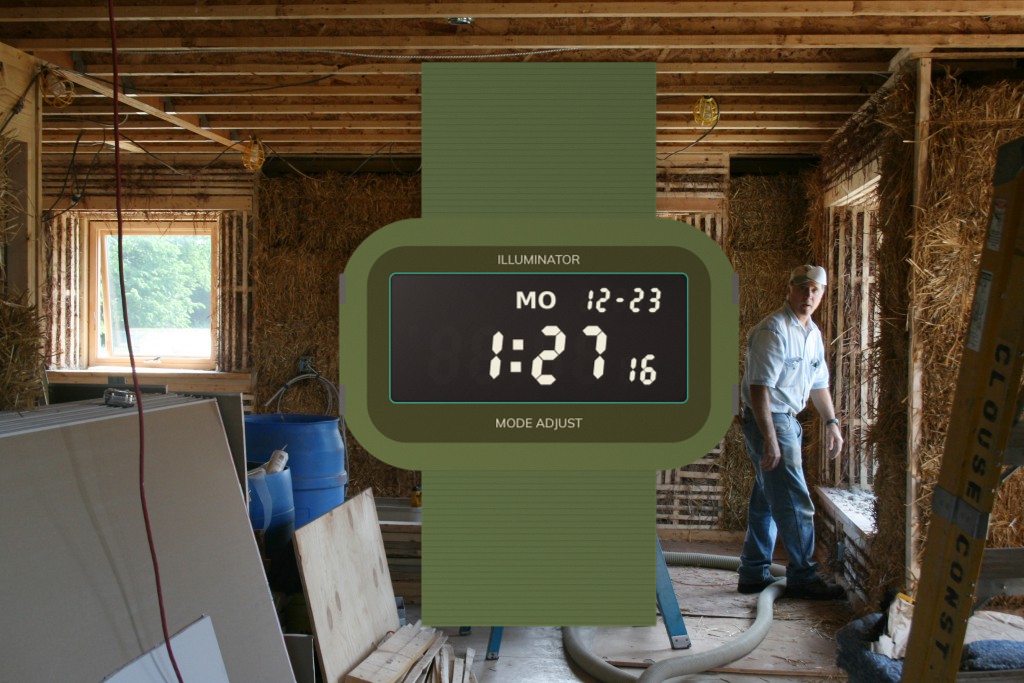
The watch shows 1:27:16
